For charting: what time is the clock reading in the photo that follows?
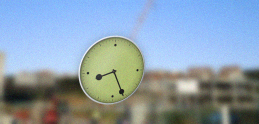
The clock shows 8:26
